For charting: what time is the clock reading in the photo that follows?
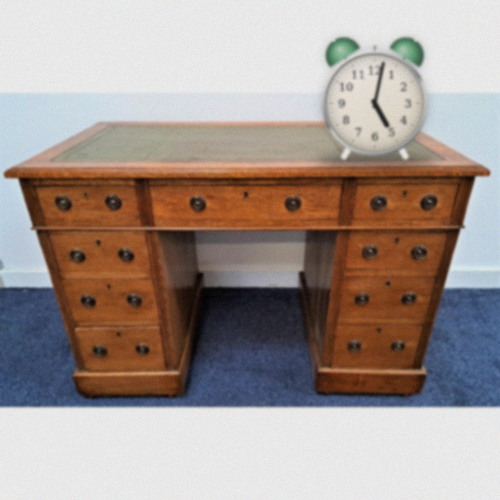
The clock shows 5:02
